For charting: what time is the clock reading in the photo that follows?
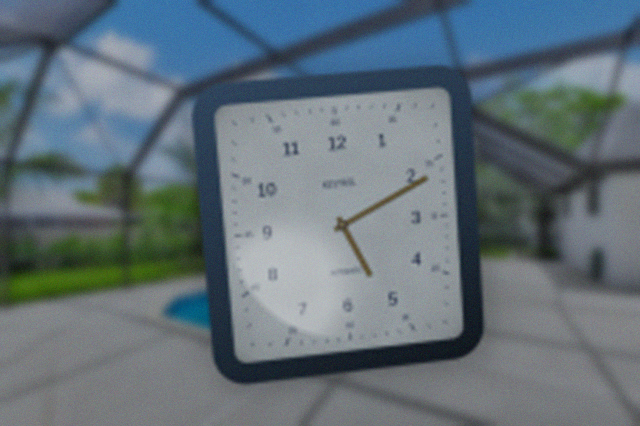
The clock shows 5:11
